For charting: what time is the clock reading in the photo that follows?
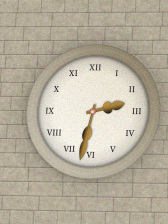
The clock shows 2:32
